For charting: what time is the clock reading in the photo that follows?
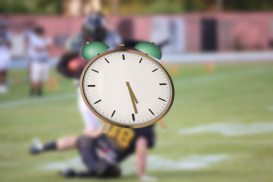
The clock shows 5:29
